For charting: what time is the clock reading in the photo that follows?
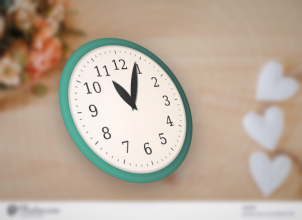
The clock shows 11:04
